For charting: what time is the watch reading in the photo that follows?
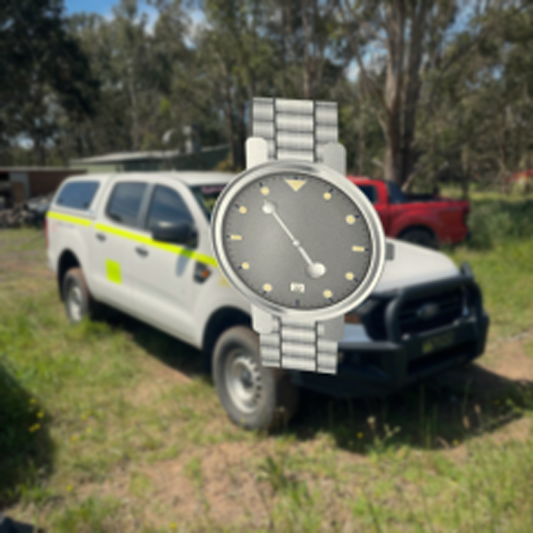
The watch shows 4:54
